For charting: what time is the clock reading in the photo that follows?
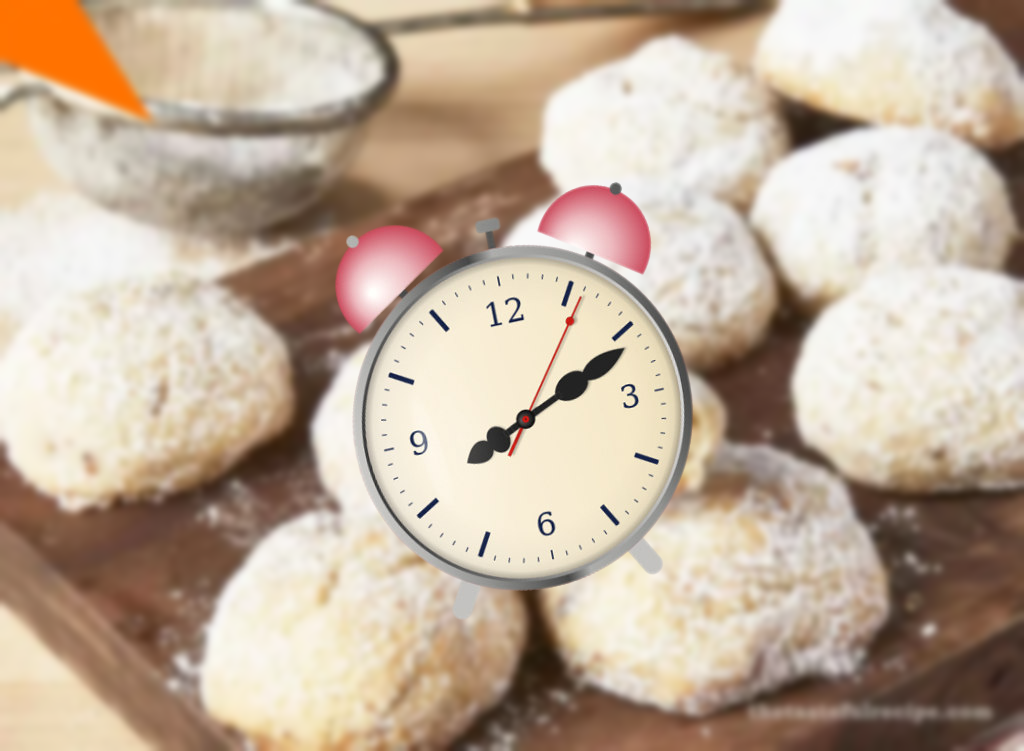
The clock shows 8:11:06
